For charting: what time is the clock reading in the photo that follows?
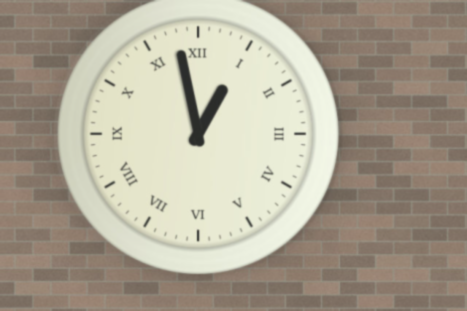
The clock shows 12:58
